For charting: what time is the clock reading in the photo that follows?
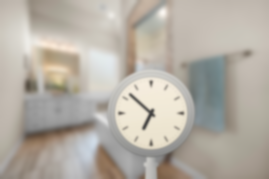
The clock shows 6:52
